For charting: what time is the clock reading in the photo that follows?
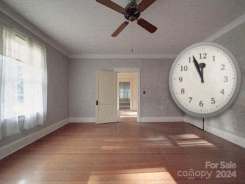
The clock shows 11:56
